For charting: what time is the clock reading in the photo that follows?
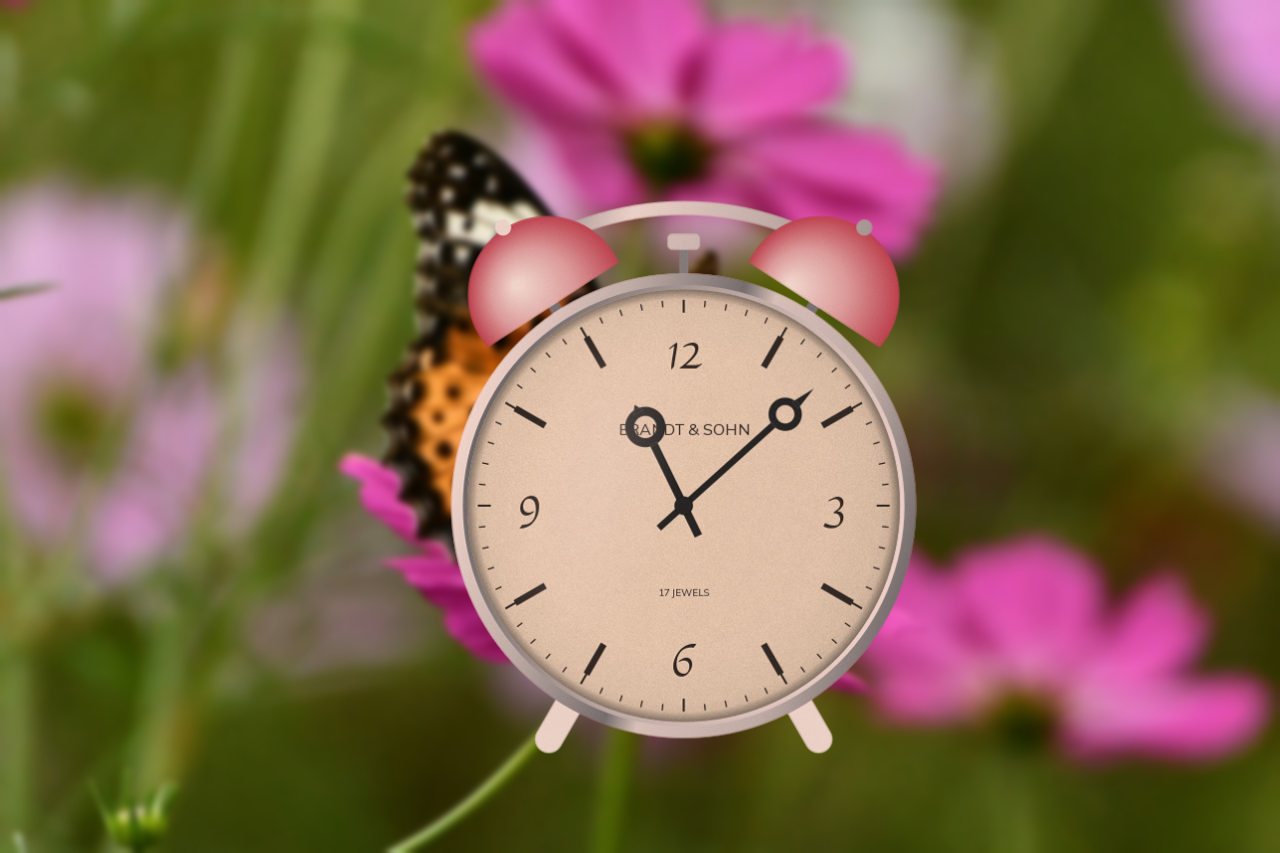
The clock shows 11:08
